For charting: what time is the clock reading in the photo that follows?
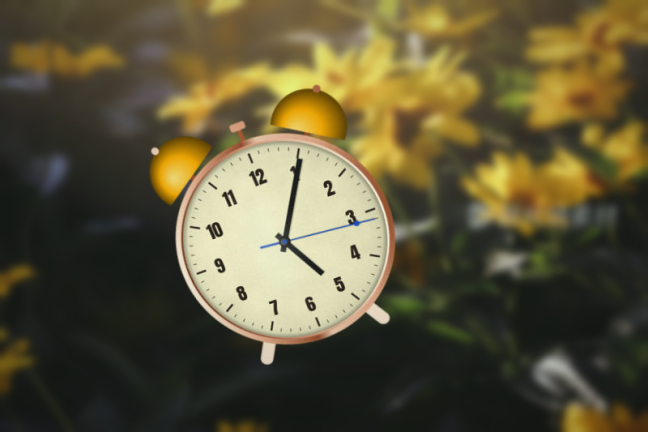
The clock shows 5:05:16
